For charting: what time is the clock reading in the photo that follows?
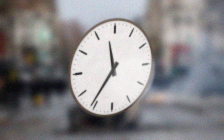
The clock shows 11:36
